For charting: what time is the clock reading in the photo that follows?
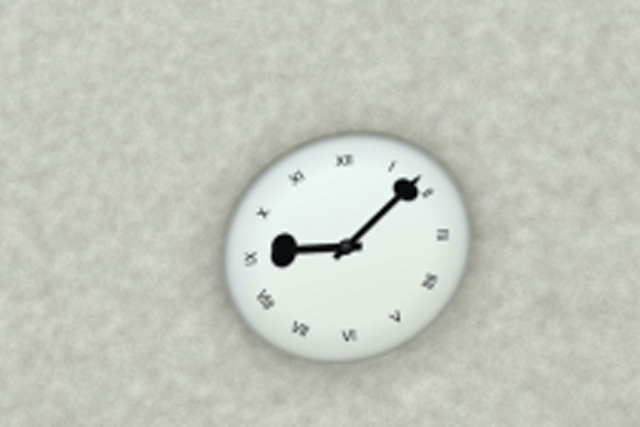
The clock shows 9:08
